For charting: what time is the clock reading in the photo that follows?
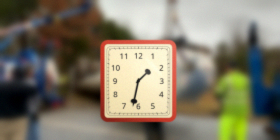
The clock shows 1:32
